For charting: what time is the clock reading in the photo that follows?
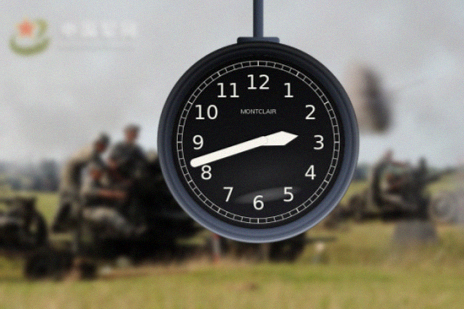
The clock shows 2:42
